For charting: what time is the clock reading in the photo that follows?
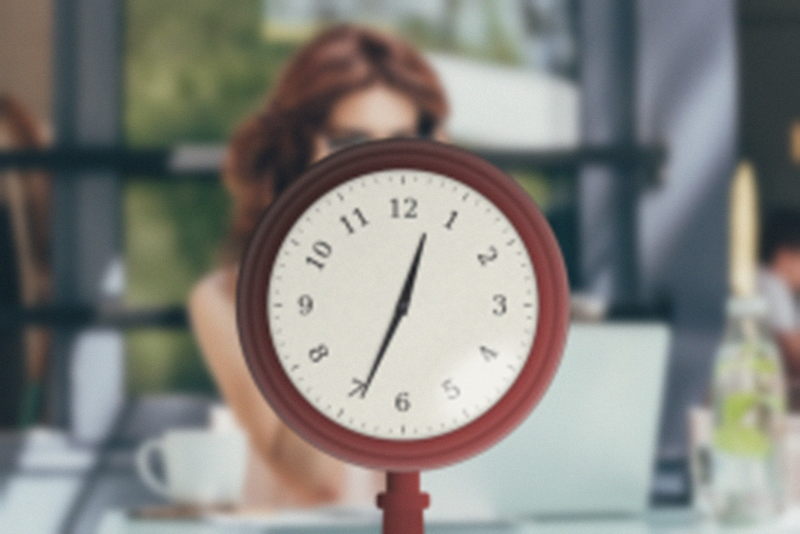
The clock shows 12:34
